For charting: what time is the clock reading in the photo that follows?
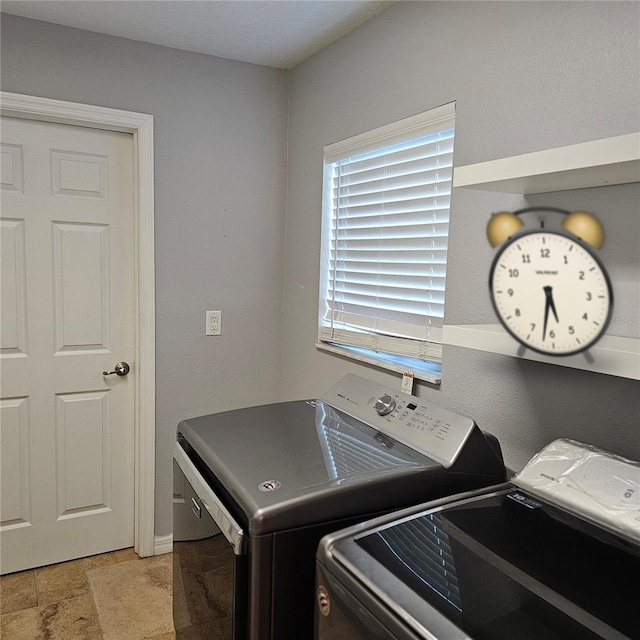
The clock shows 5:32
